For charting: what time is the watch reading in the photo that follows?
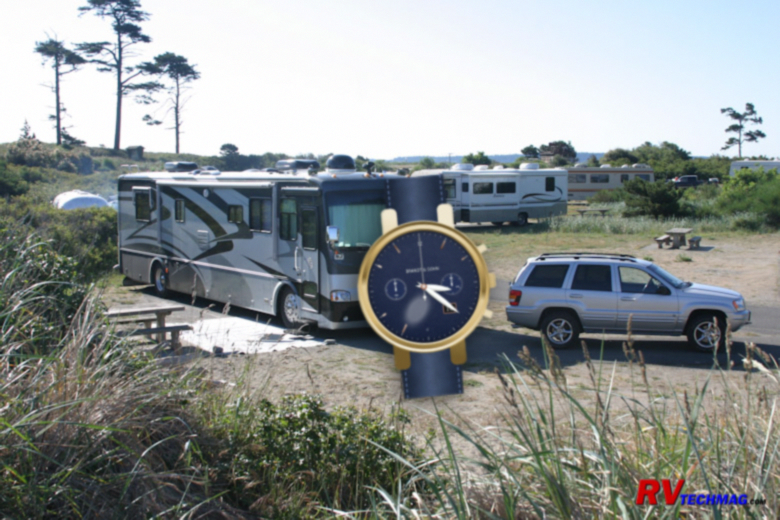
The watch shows 3:22
